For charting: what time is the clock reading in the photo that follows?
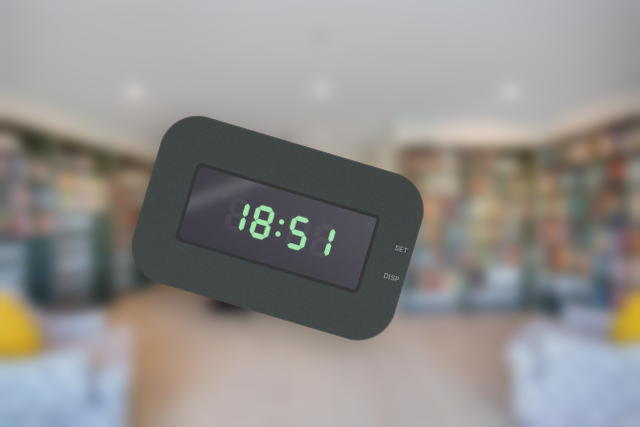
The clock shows 18:51
